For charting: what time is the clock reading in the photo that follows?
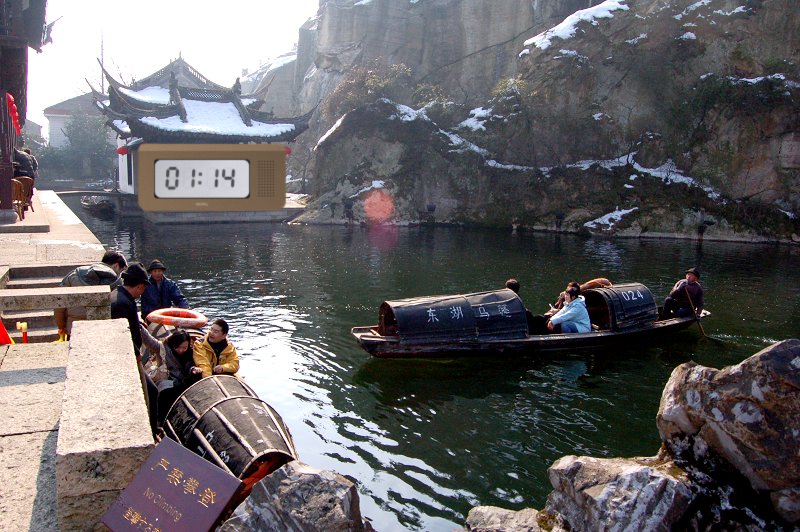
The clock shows 1:14
